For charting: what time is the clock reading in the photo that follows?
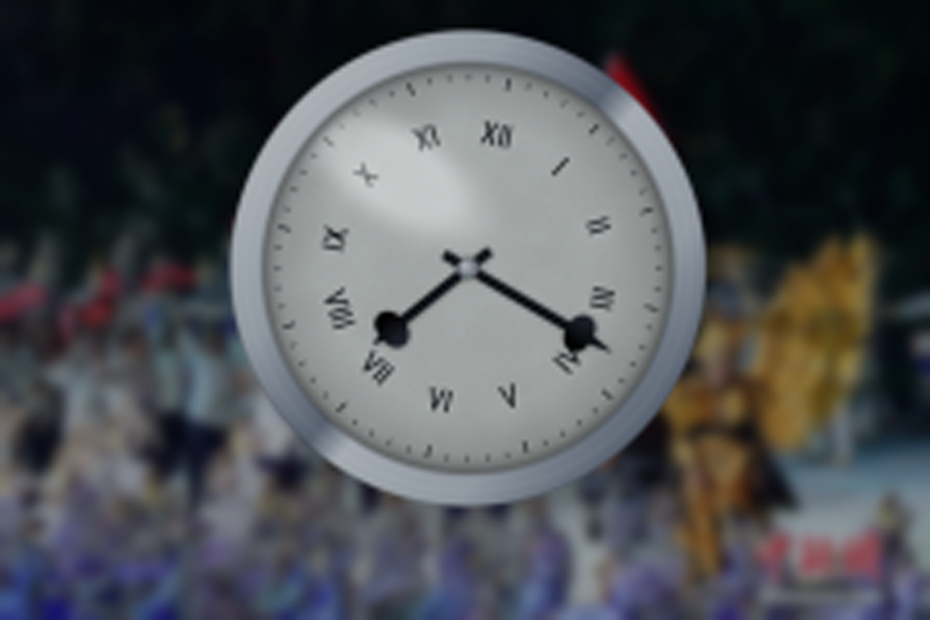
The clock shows 7:18
